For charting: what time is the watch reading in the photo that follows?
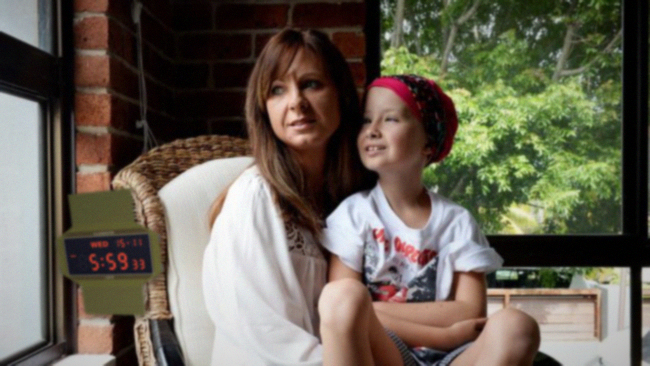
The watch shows 5:59
